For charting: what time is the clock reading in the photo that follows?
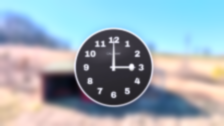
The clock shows 3:00
